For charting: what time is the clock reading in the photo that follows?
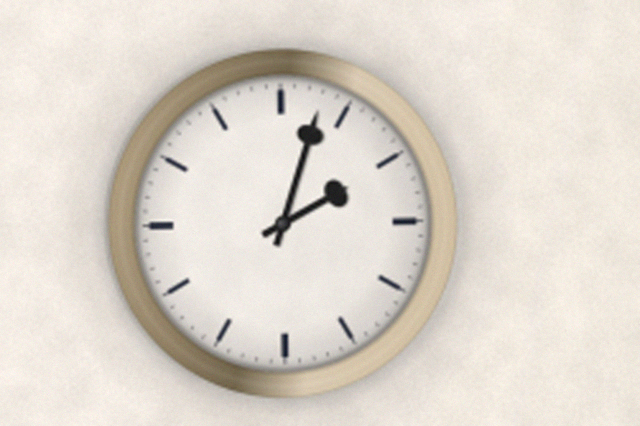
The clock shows 2:03
